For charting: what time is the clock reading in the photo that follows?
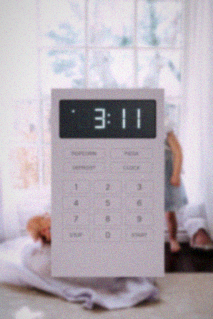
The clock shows 3:11
